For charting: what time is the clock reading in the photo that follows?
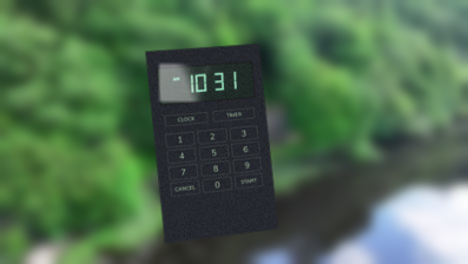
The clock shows 10:31
